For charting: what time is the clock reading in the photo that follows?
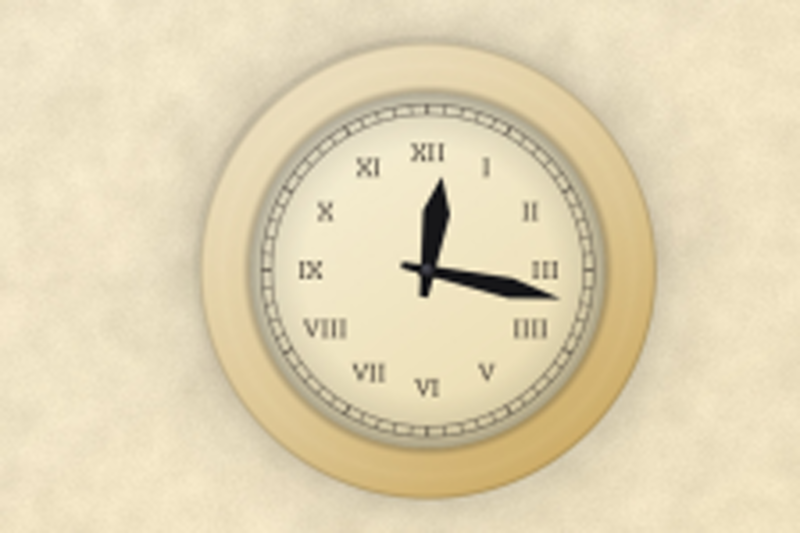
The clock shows 12:17
